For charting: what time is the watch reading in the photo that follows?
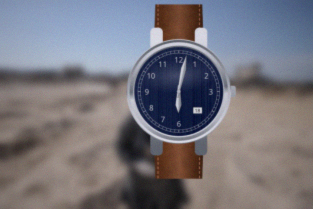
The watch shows 6:02
